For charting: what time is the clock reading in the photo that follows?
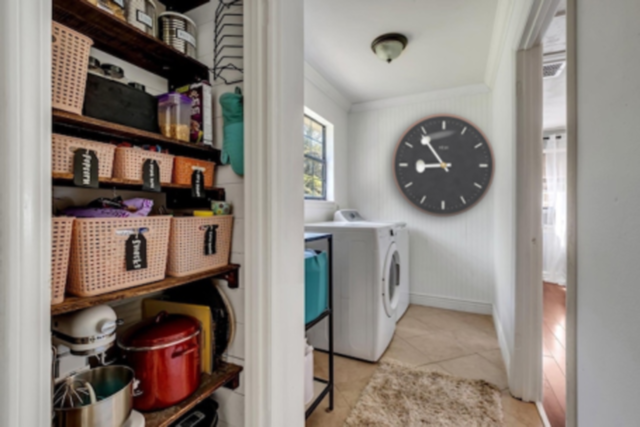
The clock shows 8:54
